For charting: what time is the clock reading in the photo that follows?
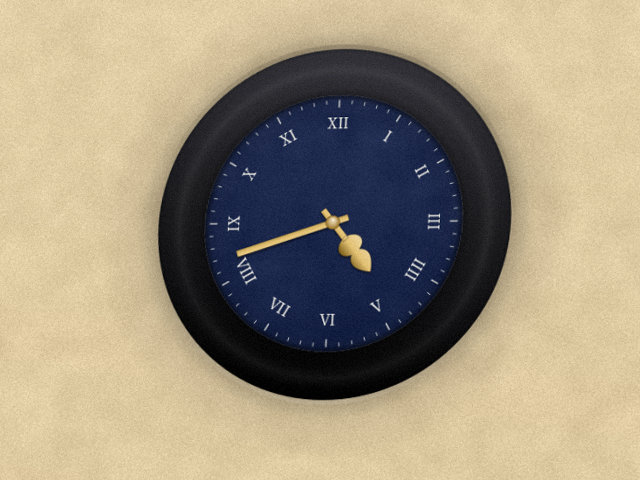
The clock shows 4:42
